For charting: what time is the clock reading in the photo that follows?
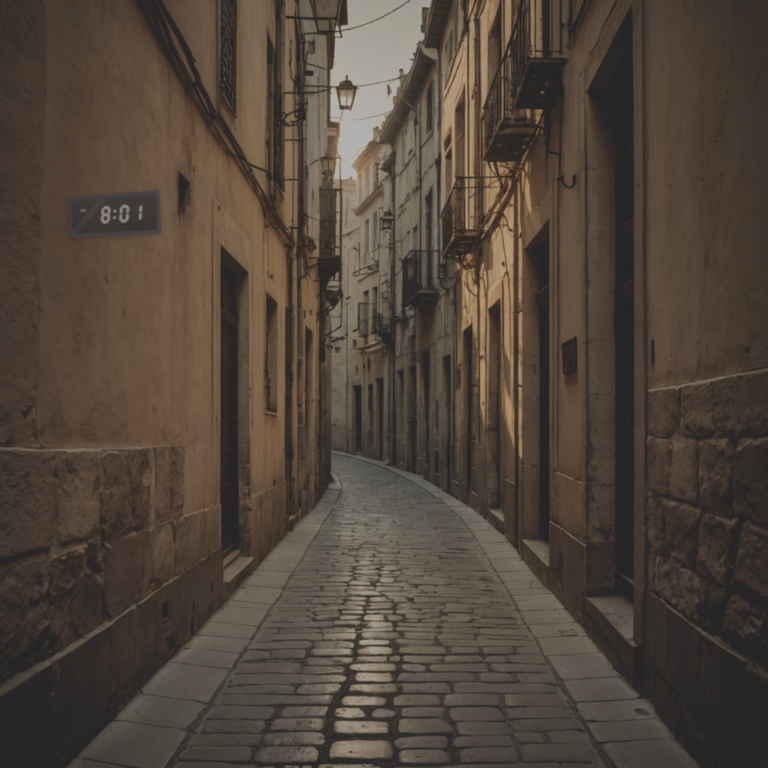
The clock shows 8:01
